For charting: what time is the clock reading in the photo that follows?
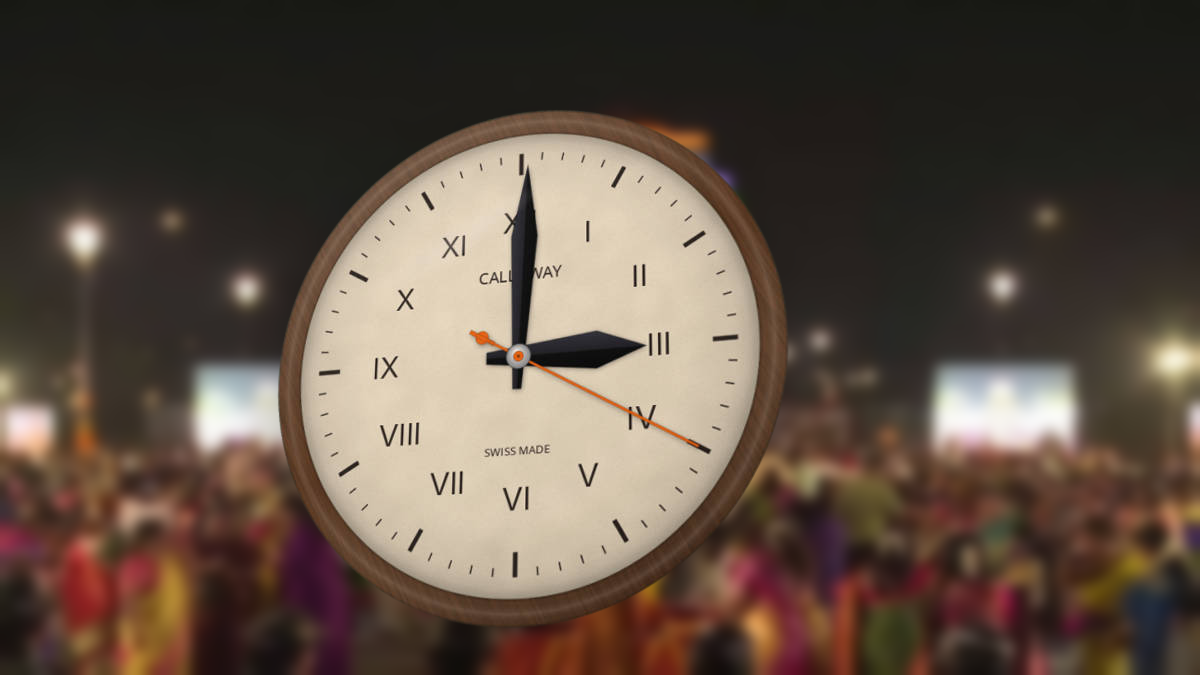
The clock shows 3:00:20
